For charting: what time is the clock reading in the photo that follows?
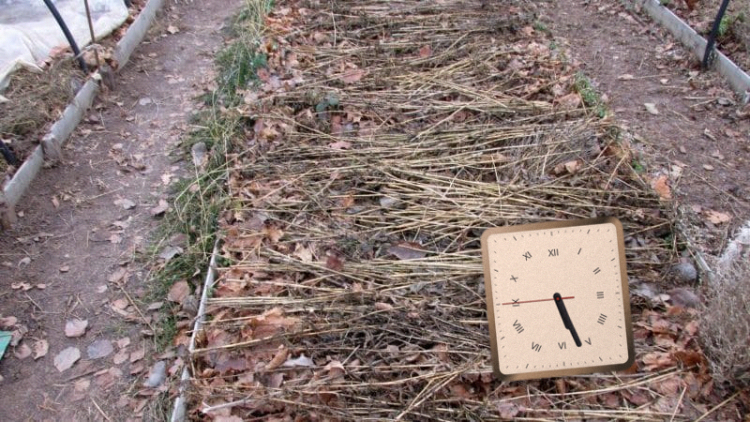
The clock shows 5:26:45
